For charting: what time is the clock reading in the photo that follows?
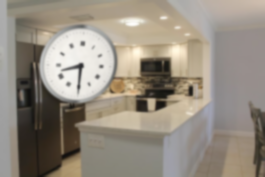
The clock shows 8:30
